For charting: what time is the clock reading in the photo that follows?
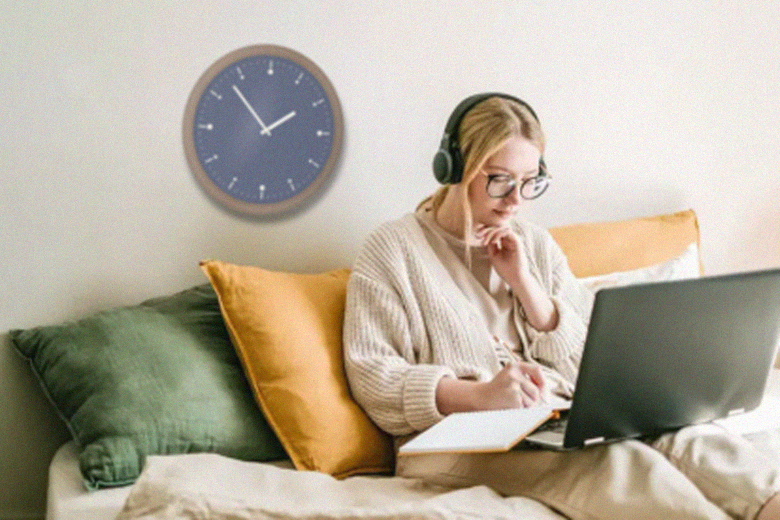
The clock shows 1:53
